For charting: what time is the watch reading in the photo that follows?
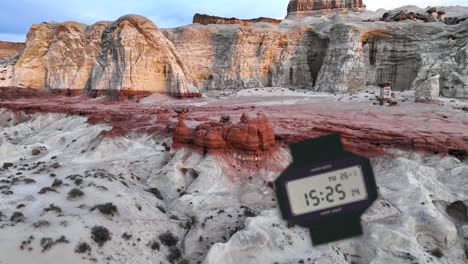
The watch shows 15:25
